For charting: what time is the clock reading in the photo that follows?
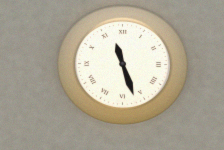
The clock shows 11:27
